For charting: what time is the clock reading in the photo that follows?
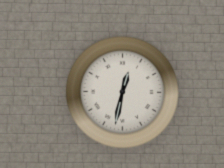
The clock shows 12:32
